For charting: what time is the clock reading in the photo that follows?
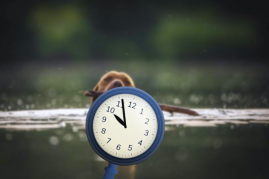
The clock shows 9:56
